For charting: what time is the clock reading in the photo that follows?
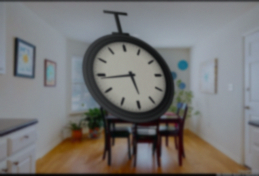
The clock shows 5:44
